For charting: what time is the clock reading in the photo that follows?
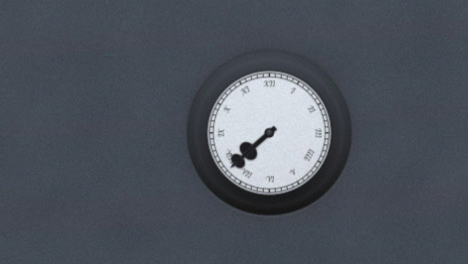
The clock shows 7:38
